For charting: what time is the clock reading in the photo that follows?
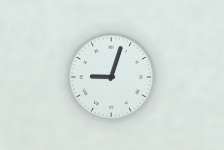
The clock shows 9:03
